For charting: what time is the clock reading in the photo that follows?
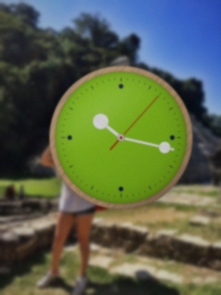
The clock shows 10:17:07
